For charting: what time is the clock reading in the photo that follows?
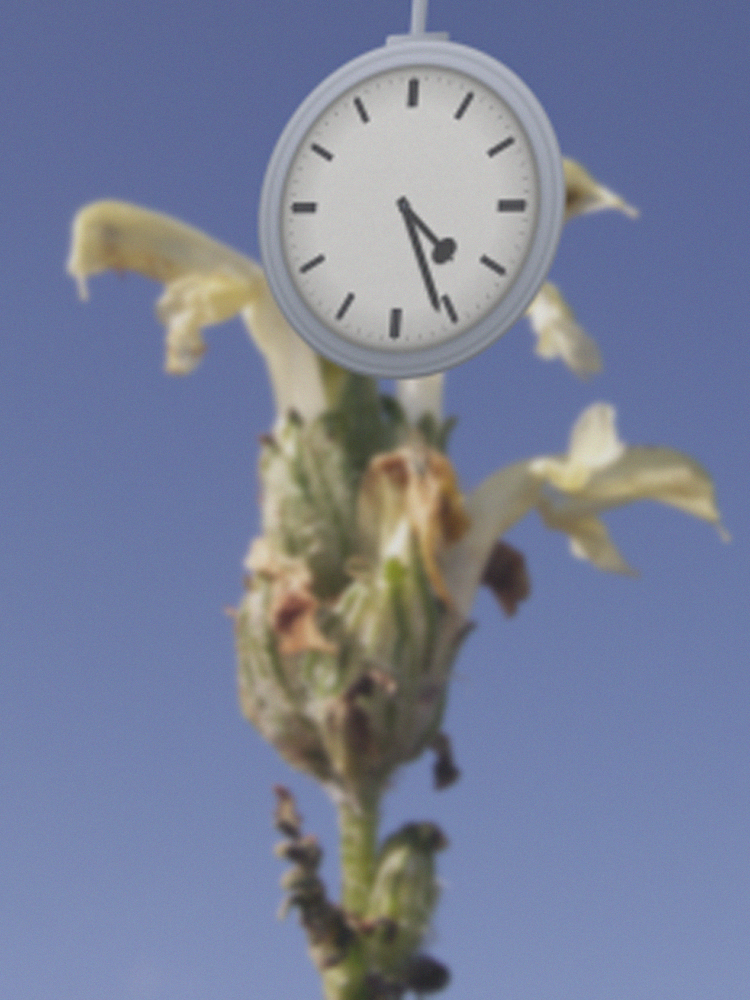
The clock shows 4:26
